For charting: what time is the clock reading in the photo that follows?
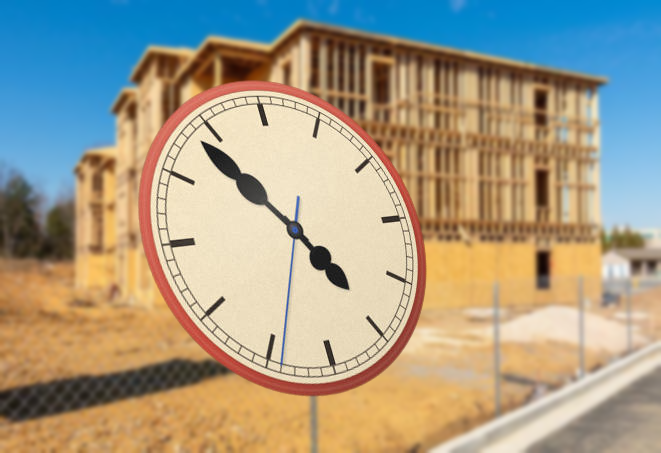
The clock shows 4:53:34
